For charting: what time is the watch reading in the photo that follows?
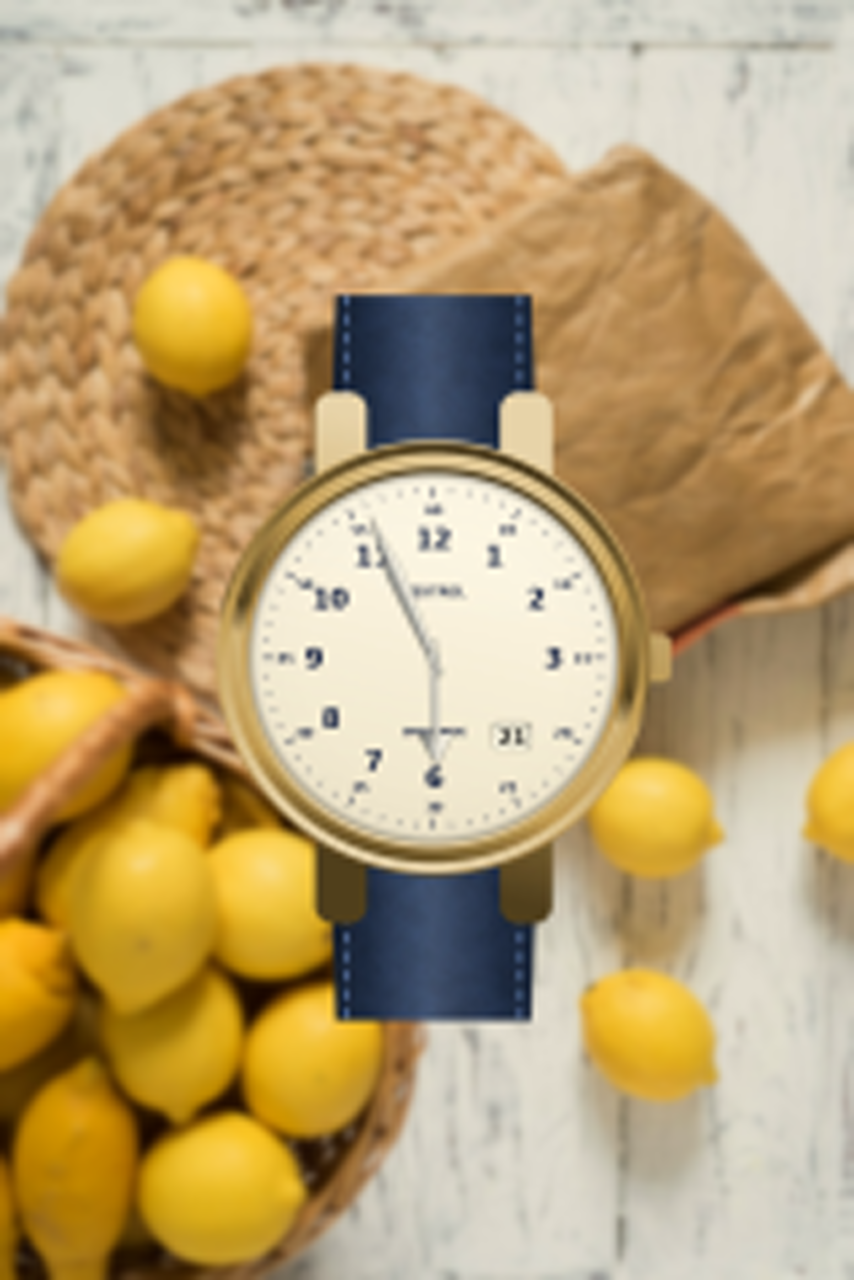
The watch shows 5:56
